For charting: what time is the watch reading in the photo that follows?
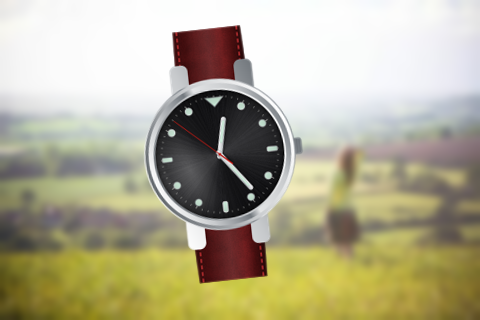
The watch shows 12:23:52
